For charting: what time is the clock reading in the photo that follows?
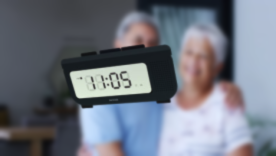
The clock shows 11:05
